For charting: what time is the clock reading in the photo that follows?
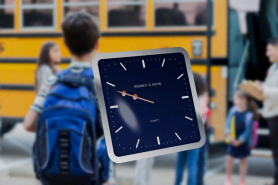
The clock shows 9:49
